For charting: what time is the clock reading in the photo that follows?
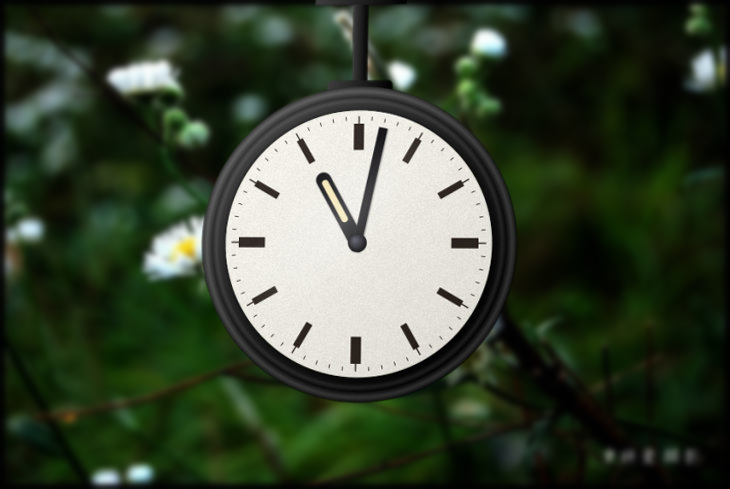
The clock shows 11:02
